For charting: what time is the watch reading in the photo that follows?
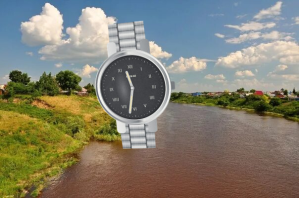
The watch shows 11:32
